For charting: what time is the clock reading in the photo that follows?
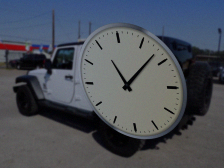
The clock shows 11:08
